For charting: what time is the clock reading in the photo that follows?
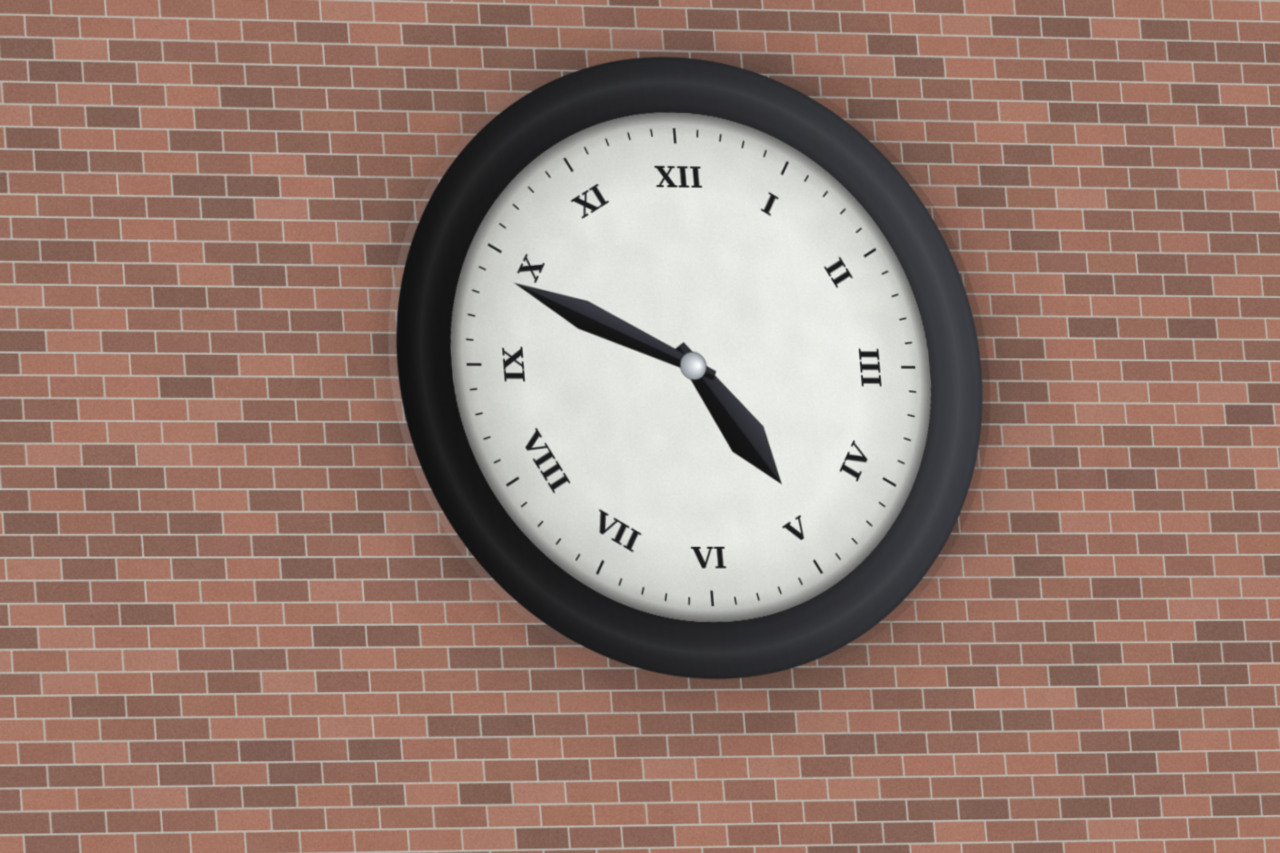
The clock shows 4:49
